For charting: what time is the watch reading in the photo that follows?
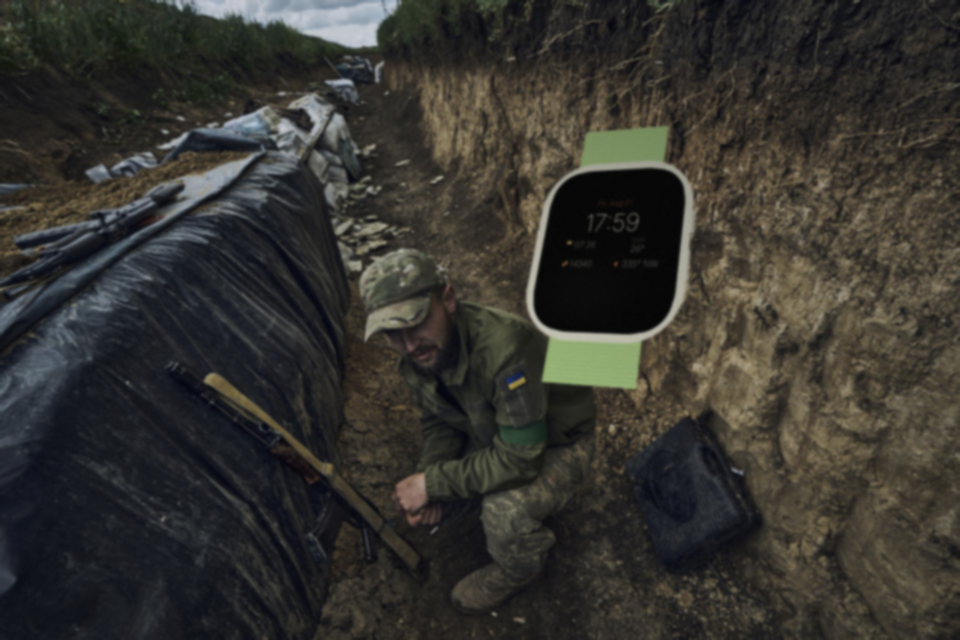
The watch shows 17:59
